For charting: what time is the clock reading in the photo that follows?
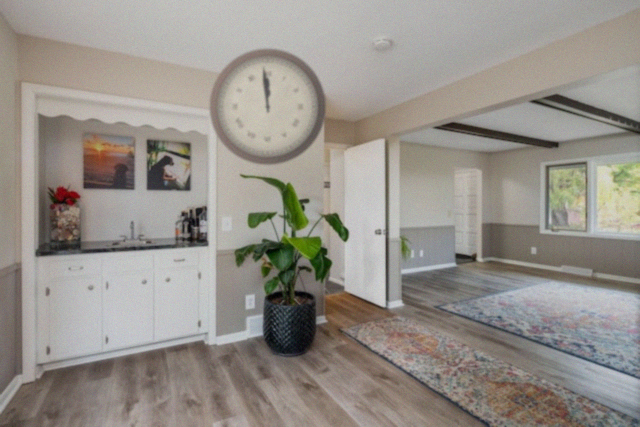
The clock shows 11:59
